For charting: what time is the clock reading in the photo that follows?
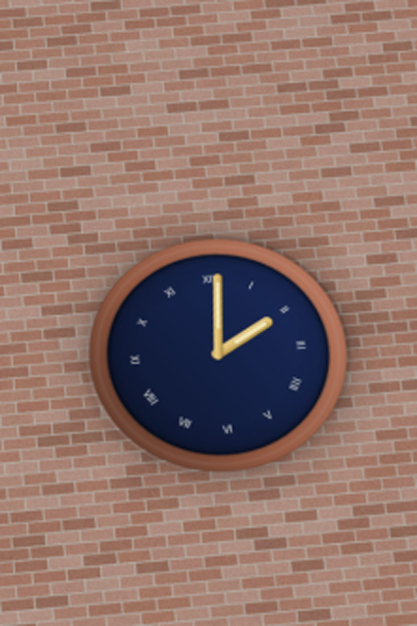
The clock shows 2:01
